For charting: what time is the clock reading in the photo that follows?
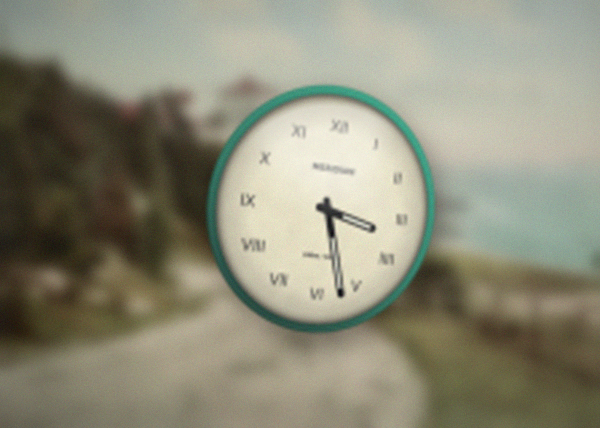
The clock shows 3:27
